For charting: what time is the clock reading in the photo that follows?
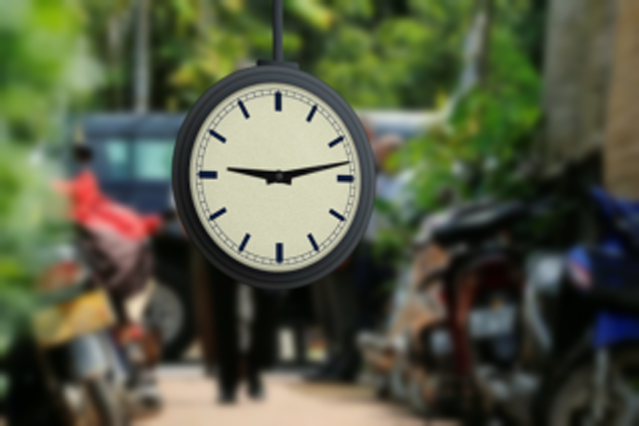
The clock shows 9:13
